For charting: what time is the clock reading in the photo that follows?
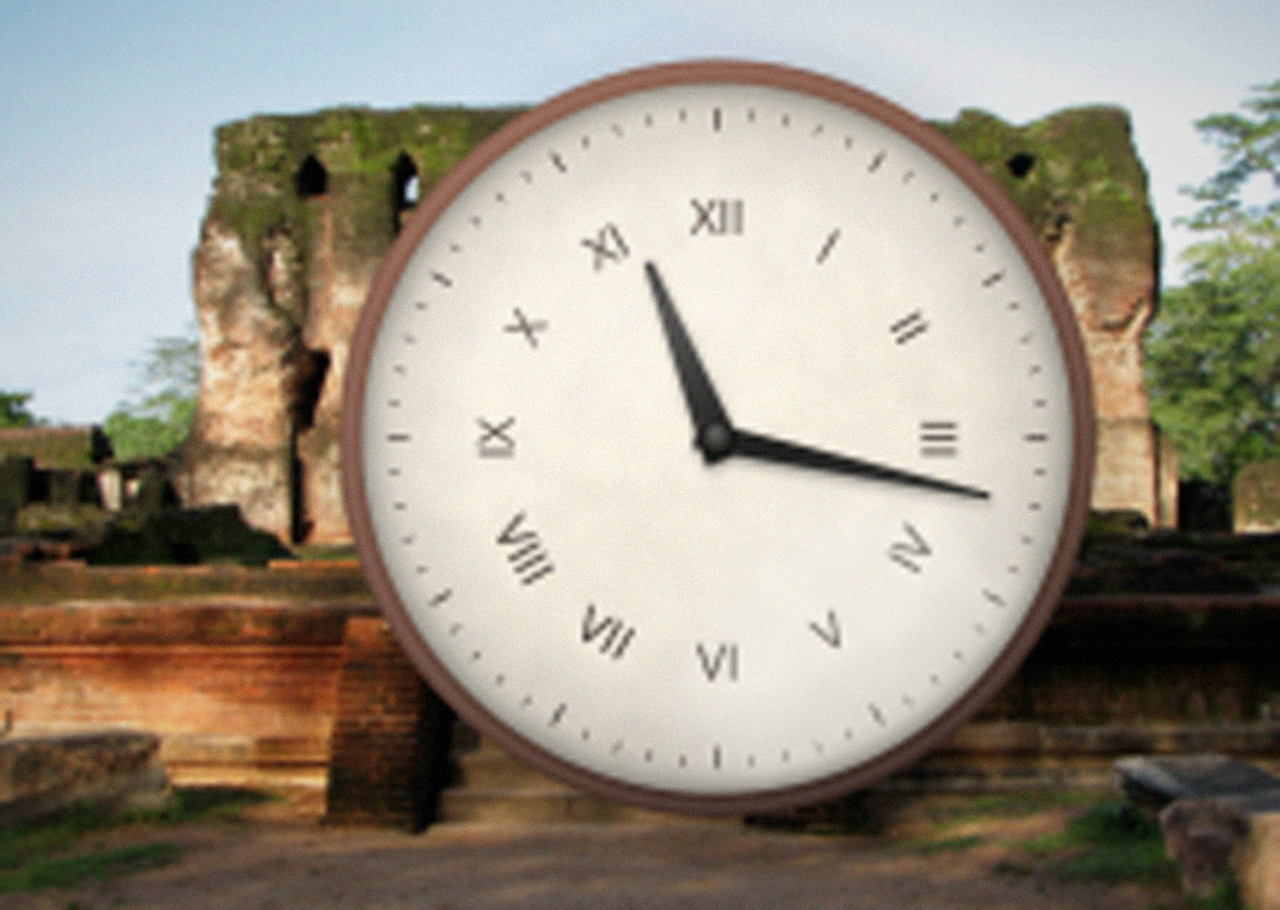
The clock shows 11:17
